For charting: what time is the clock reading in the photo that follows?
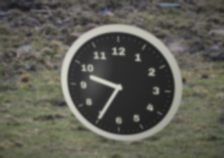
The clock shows 9:35
